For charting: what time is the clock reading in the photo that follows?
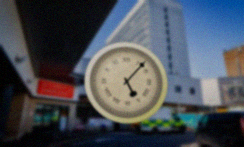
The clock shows 5:07
